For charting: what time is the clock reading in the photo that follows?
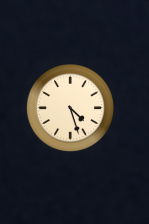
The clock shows 4:27
